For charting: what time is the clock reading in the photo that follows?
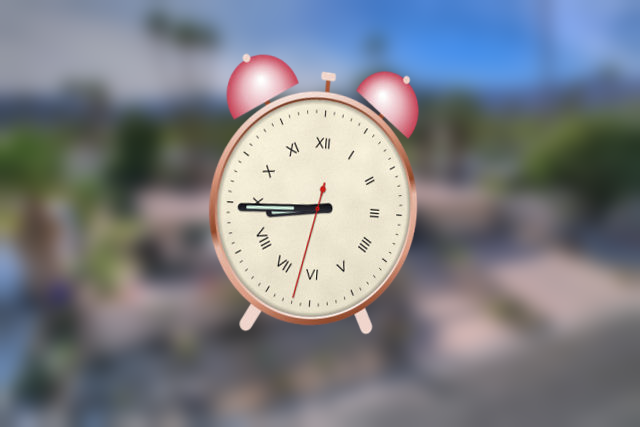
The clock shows 8:44:32
